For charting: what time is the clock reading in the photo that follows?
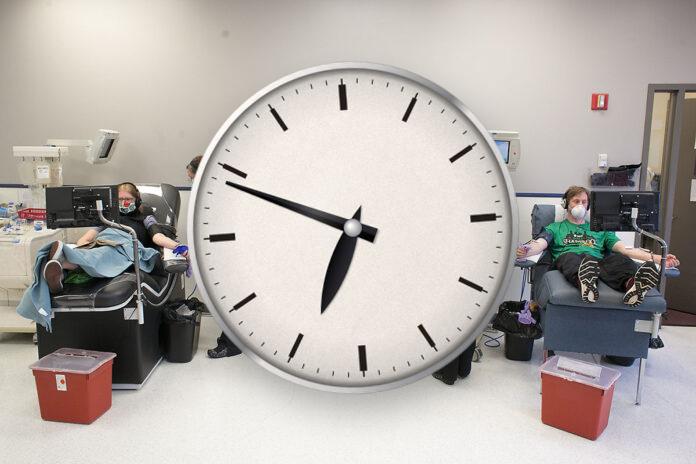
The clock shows 6:49
